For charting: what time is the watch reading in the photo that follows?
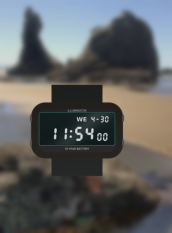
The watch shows 11:54:00
